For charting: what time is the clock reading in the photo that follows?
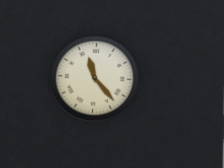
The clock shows 11:23
